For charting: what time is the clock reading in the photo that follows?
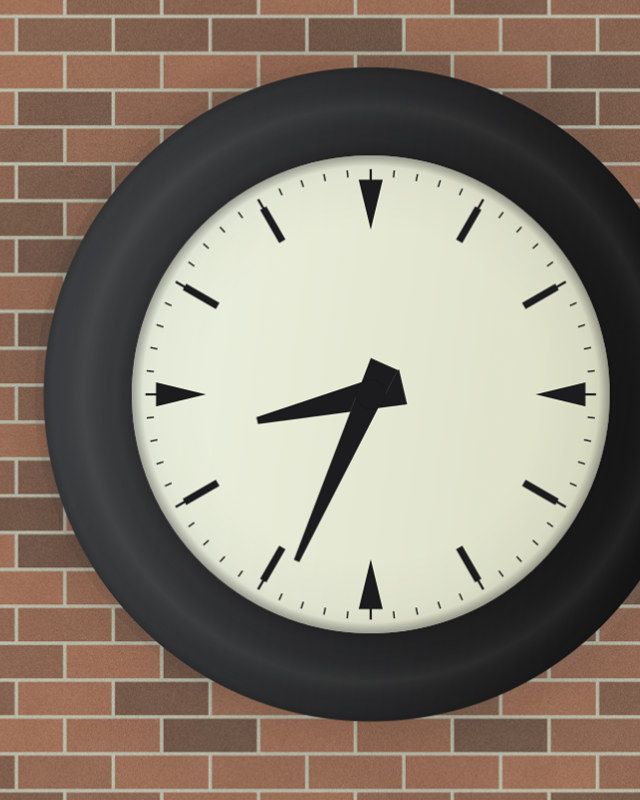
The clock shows 8:34
